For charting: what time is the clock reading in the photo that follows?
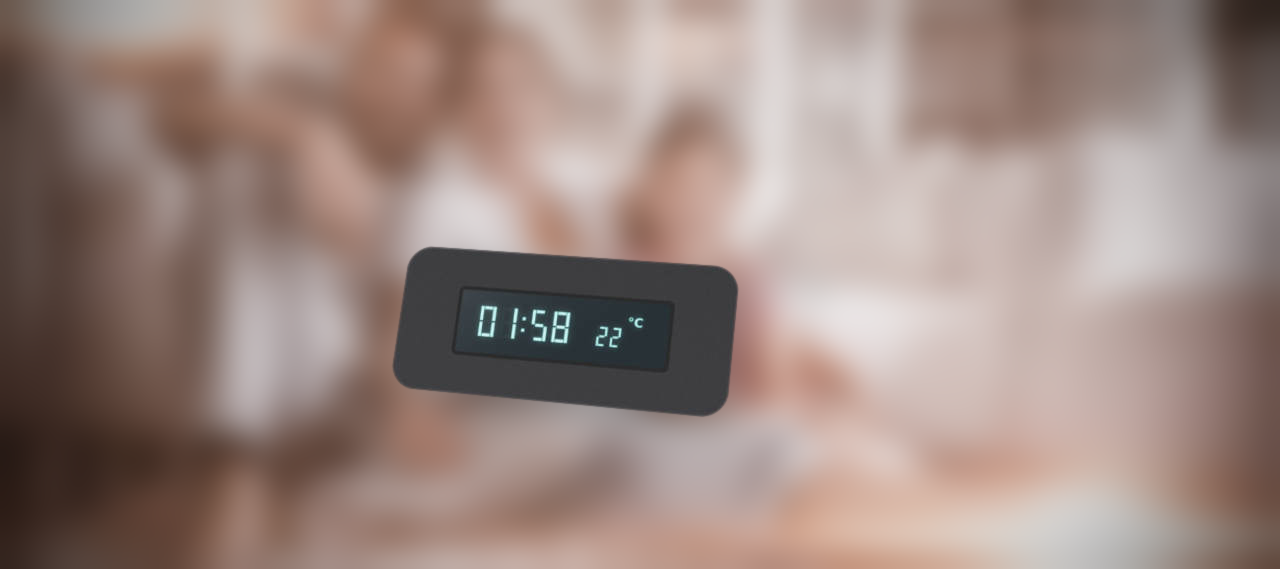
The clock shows 1:58
